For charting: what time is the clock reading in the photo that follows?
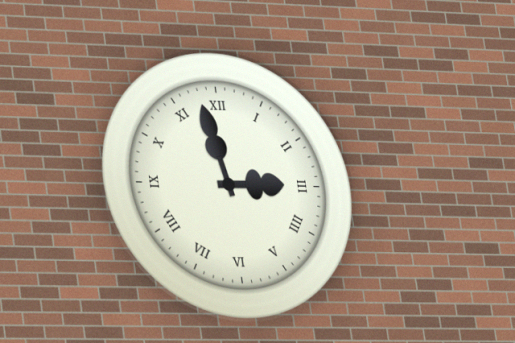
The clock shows 2:58
